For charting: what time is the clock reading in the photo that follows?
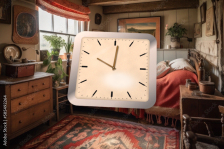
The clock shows 10:01
